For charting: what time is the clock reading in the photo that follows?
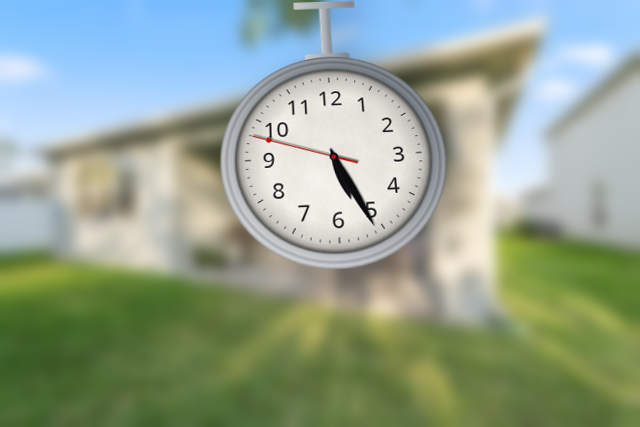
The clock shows 5:25:48
